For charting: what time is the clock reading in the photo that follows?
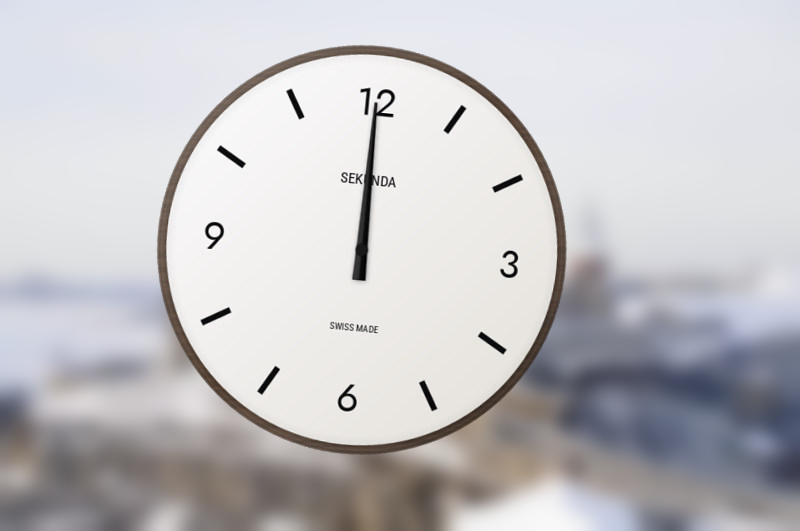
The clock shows 12:00
